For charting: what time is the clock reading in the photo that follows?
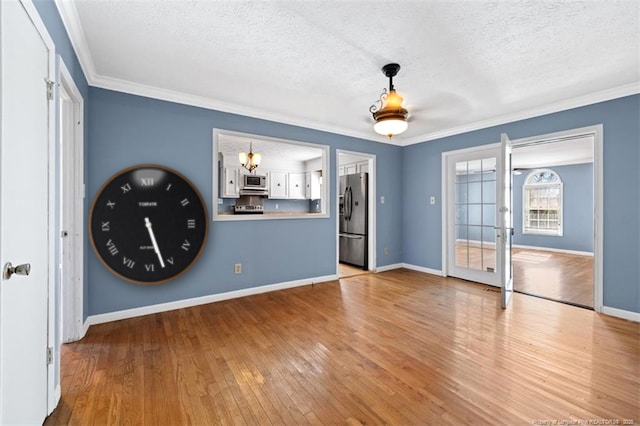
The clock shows 5:27
